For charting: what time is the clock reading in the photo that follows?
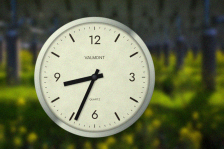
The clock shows 8:34
